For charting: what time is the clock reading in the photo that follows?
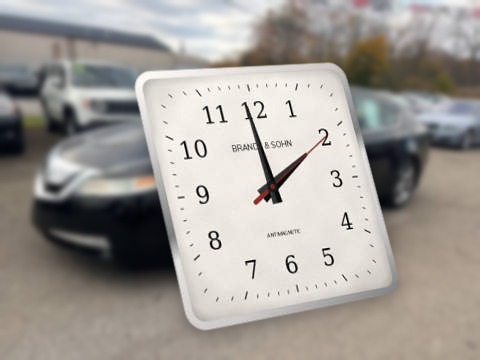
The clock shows 1:59:10
